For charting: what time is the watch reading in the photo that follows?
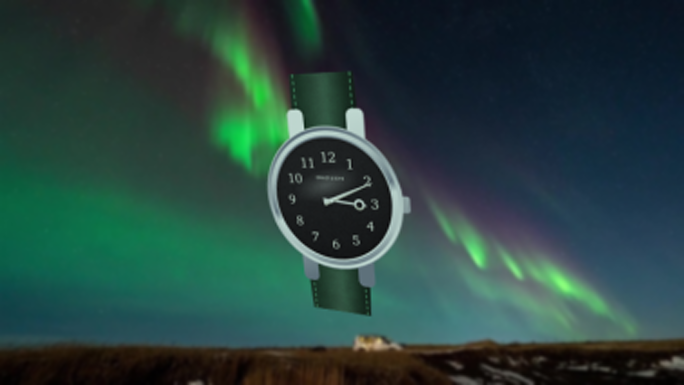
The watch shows 3:11
